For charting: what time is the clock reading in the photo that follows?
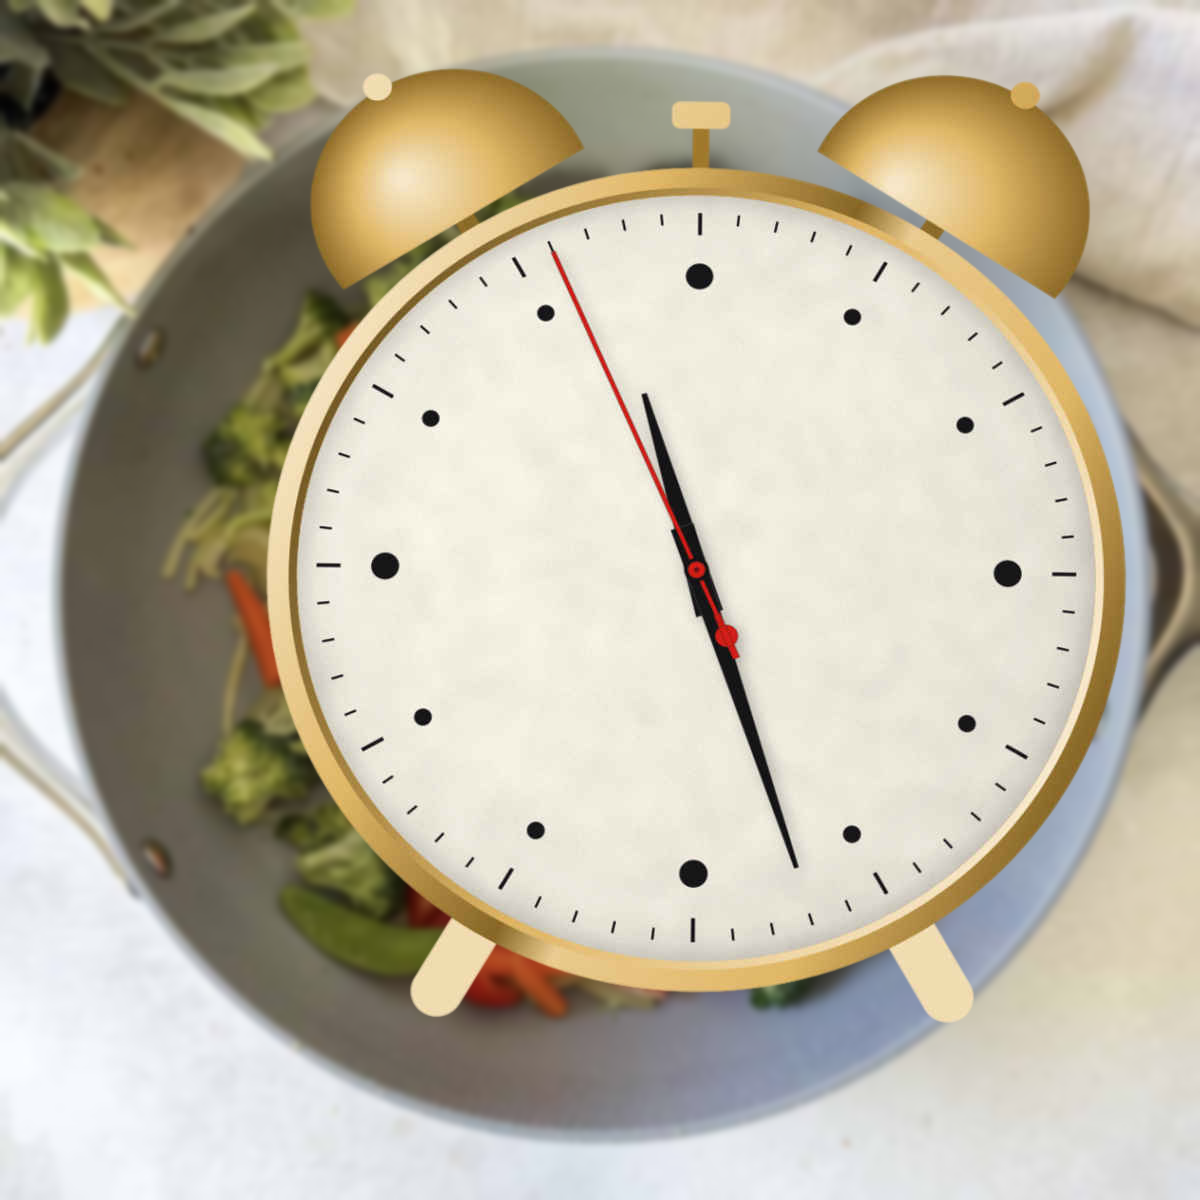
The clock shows 11:26:56
